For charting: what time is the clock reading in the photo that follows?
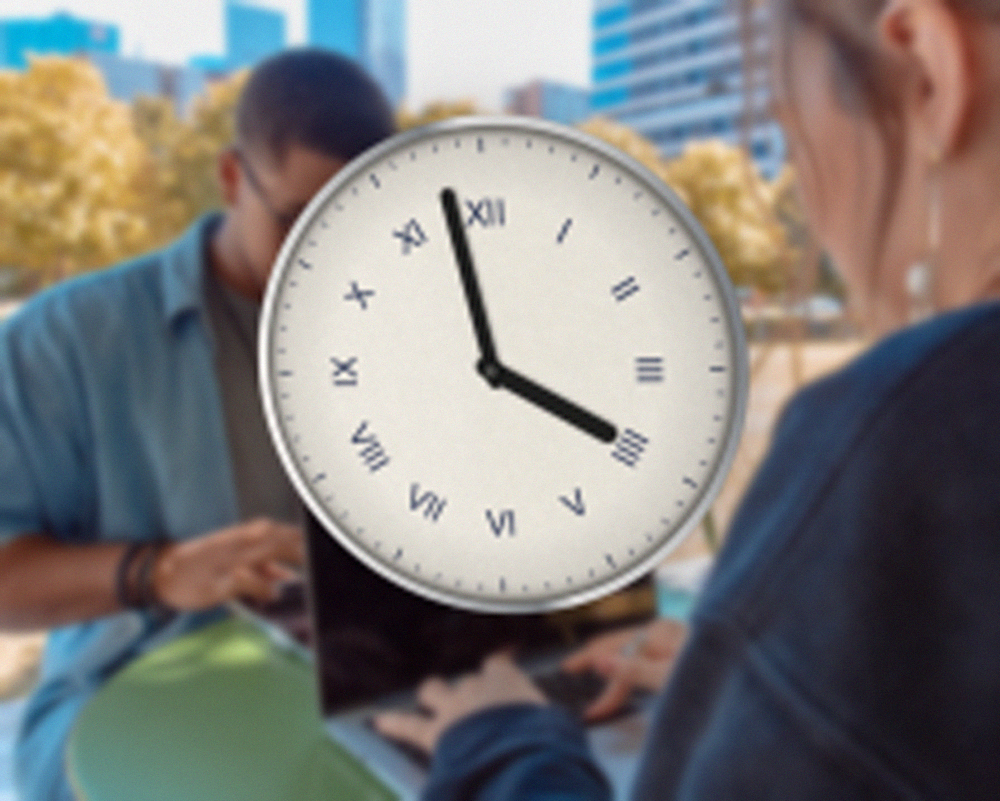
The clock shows 3:58
